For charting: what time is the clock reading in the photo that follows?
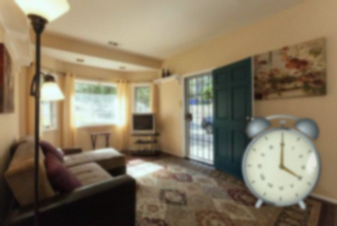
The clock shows 4:00
